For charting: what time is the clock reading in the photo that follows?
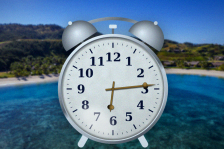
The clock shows 6:14
